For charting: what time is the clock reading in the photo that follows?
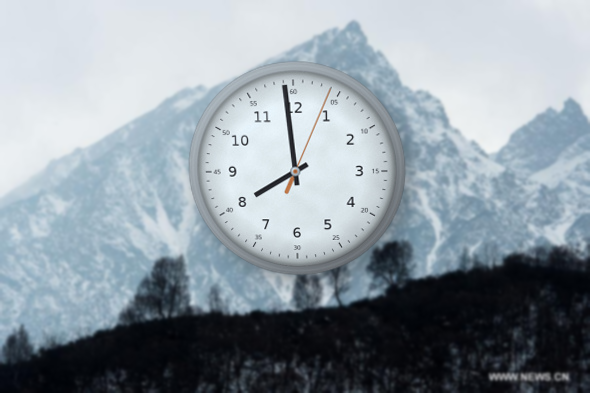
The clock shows 7:59:04
